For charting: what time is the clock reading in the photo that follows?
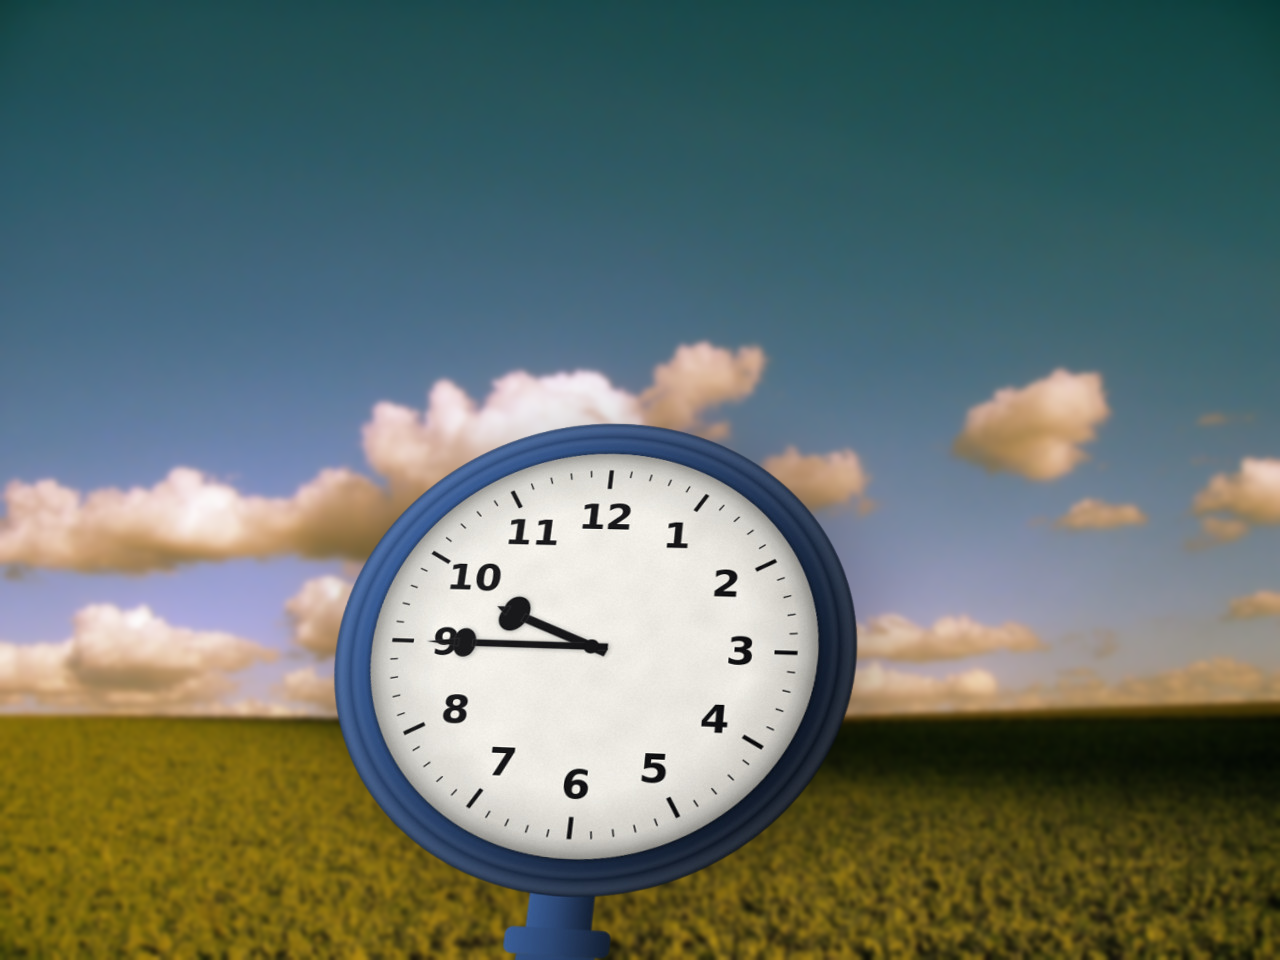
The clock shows 9:45
